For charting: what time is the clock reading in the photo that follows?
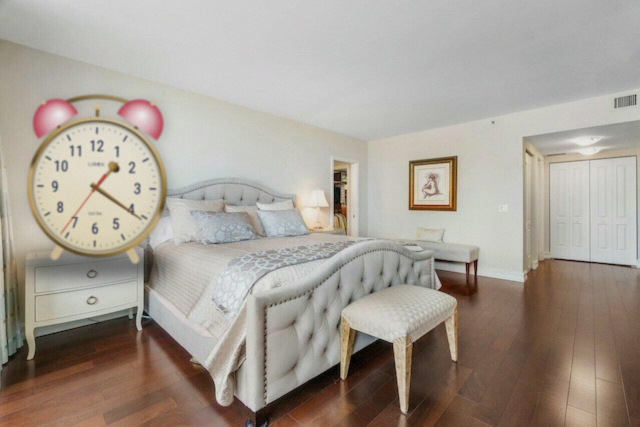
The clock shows 1:20:36
